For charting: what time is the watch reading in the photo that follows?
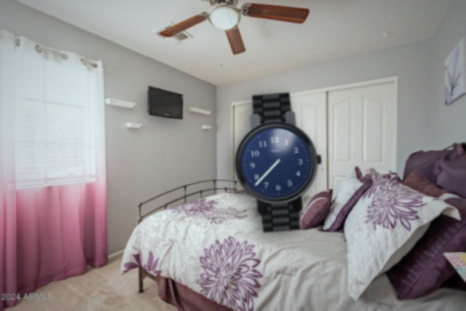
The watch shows 7:38
